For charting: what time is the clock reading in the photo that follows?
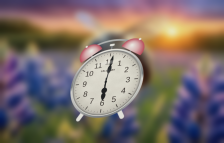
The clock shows 6:01
